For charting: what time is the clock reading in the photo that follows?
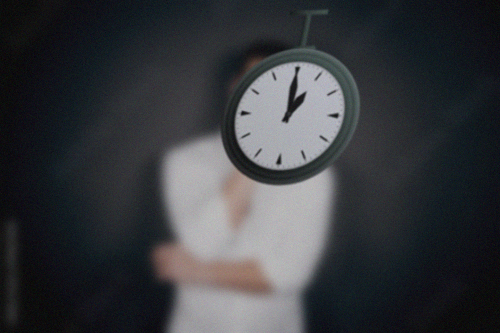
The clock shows 1:00
